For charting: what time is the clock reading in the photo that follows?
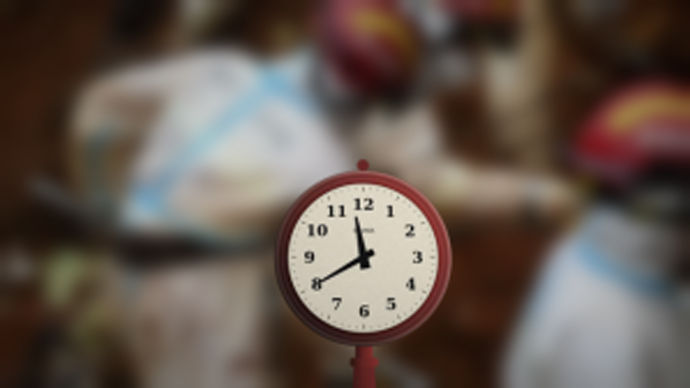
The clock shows 11:40
